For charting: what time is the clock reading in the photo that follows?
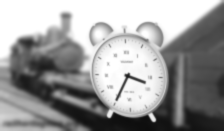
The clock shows 3:35
